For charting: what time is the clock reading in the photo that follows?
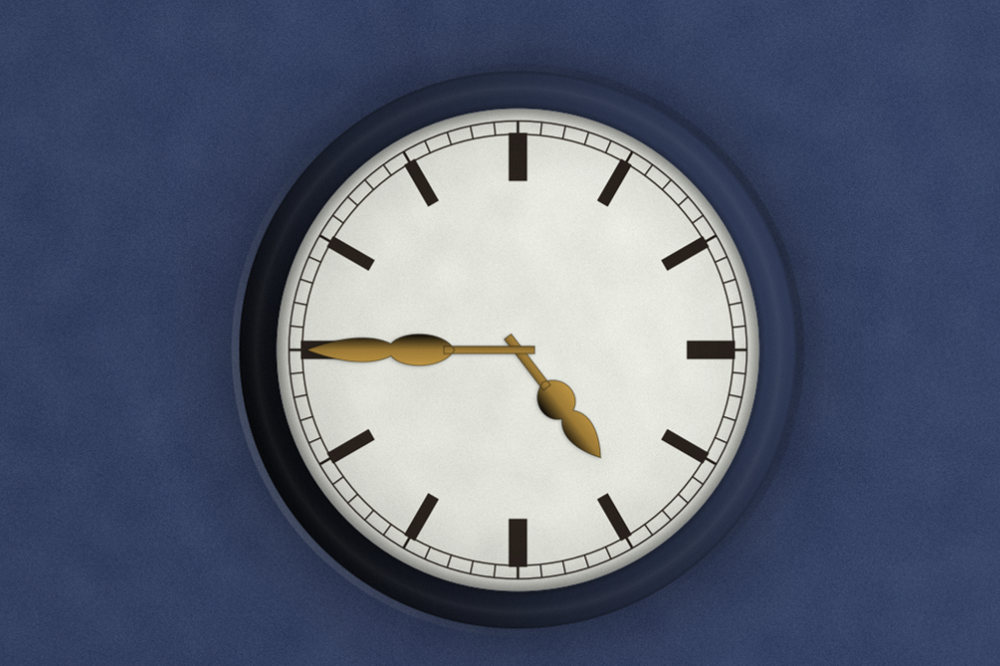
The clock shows 4:45
